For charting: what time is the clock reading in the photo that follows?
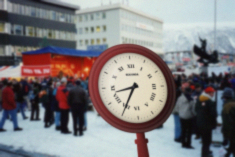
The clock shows 8:35
